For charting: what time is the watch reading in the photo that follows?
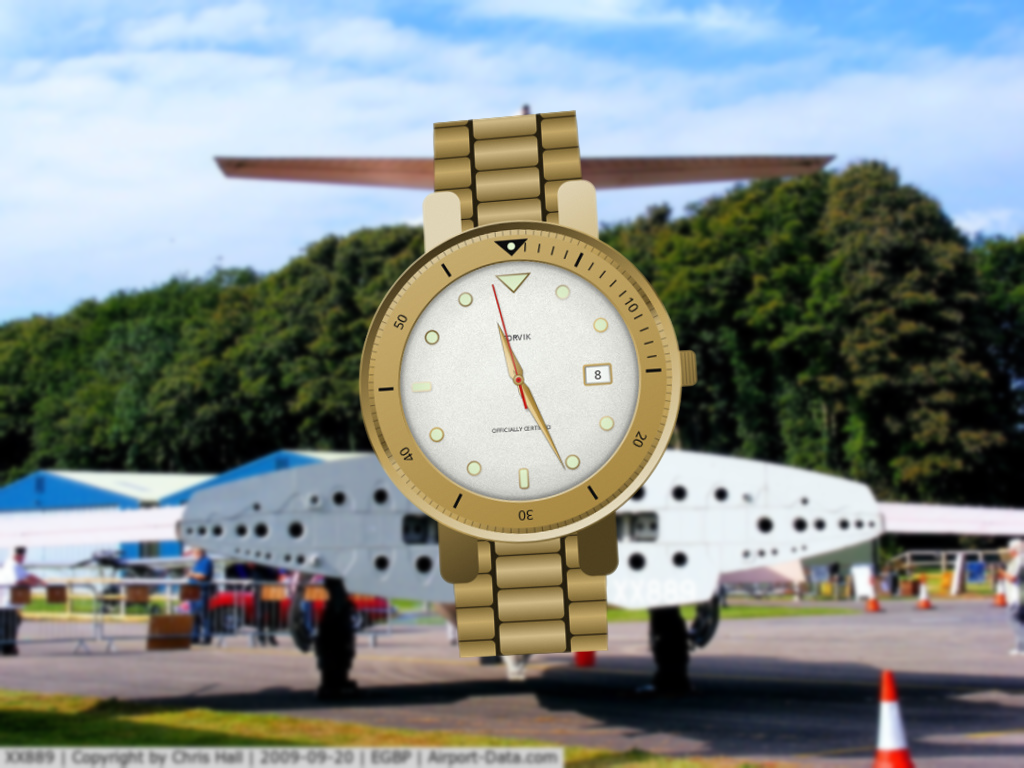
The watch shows 11:25:58
